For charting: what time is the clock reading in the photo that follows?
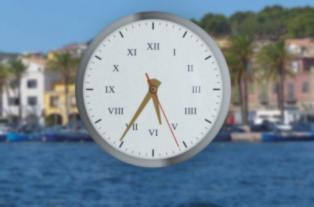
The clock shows 5:35:26
